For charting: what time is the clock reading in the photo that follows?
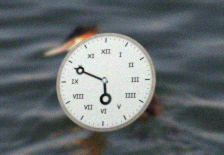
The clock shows 5:49
